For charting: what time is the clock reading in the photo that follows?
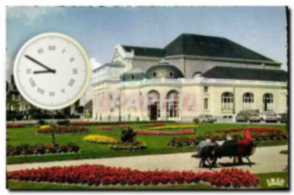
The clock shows 8:50
